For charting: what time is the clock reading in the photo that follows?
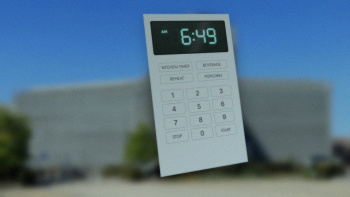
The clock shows 6:49
